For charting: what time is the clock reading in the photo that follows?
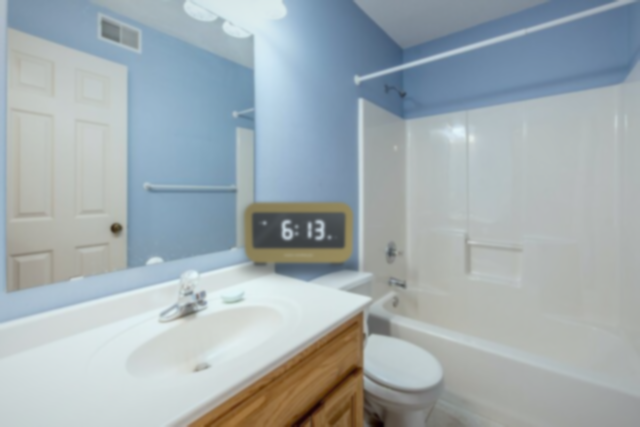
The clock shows 6:13
